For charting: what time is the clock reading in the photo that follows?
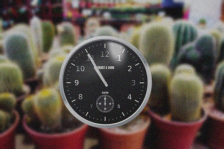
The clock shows 10:55
